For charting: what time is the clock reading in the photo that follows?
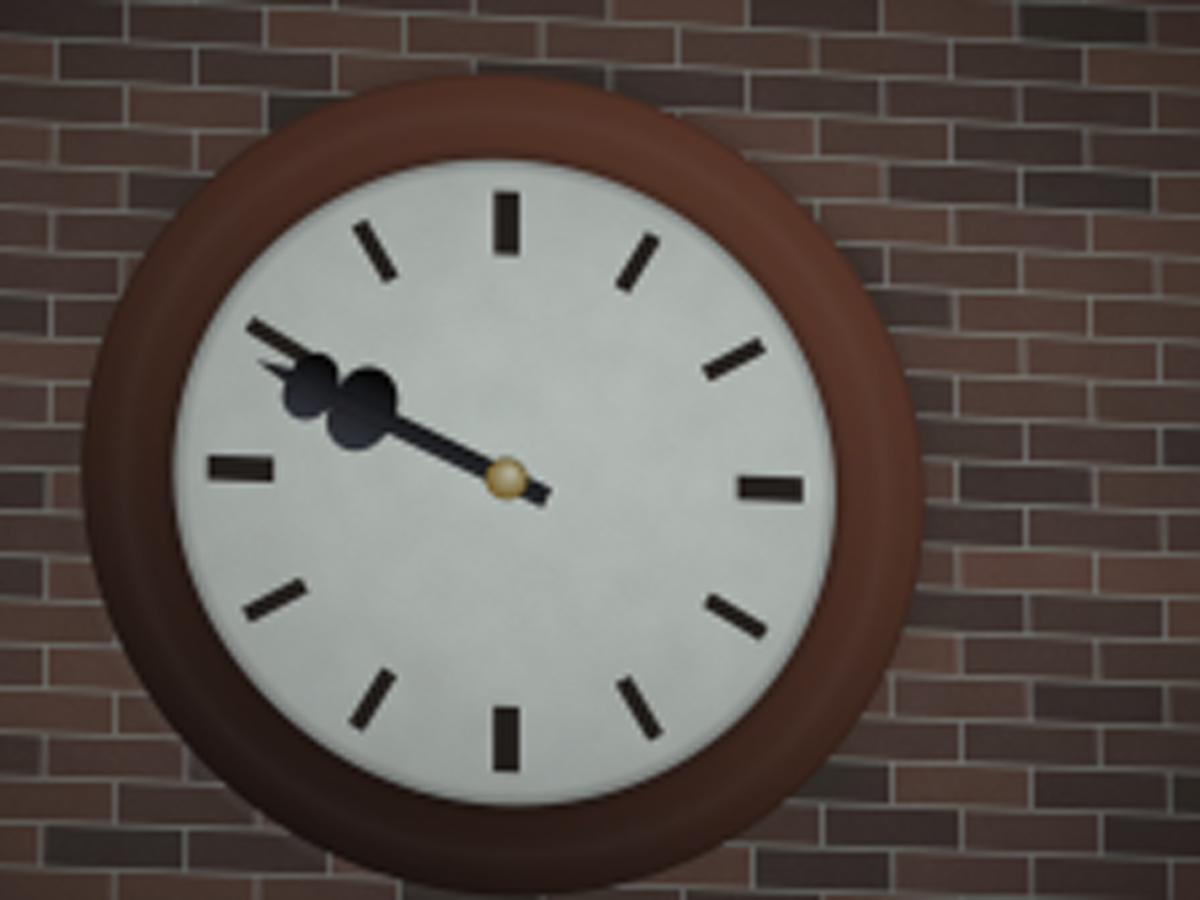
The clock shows 9:49
